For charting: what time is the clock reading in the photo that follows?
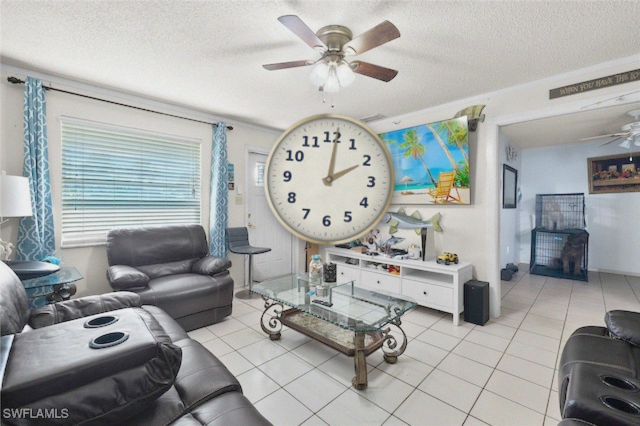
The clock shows 2:01
